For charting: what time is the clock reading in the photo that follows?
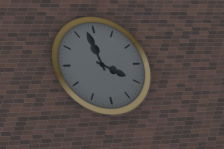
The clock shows 3:58
